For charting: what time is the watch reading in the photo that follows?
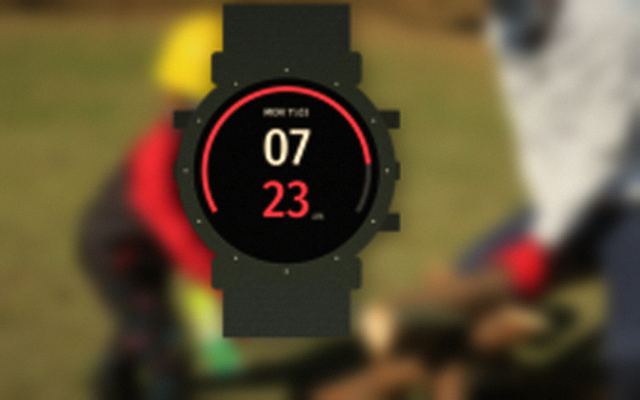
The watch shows 7:23
